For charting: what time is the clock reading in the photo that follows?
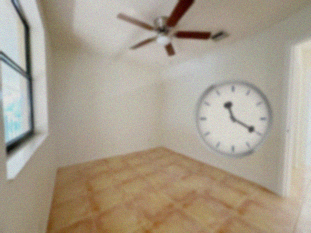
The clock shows 11:20
